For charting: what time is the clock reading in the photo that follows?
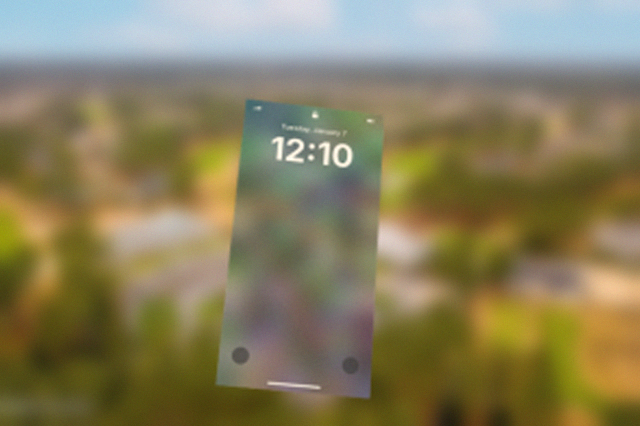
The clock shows 12:10
